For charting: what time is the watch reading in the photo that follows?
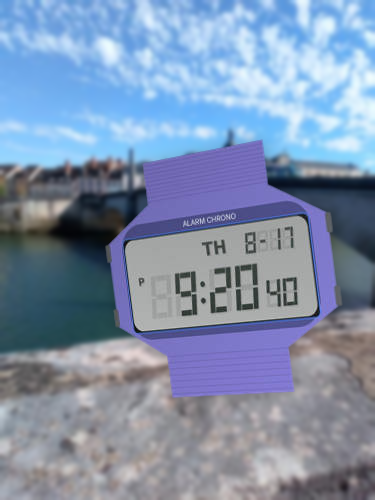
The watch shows 9:20:40
